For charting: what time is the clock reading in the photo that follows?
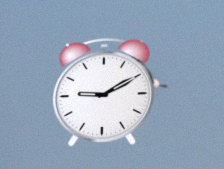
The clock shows 9:10
